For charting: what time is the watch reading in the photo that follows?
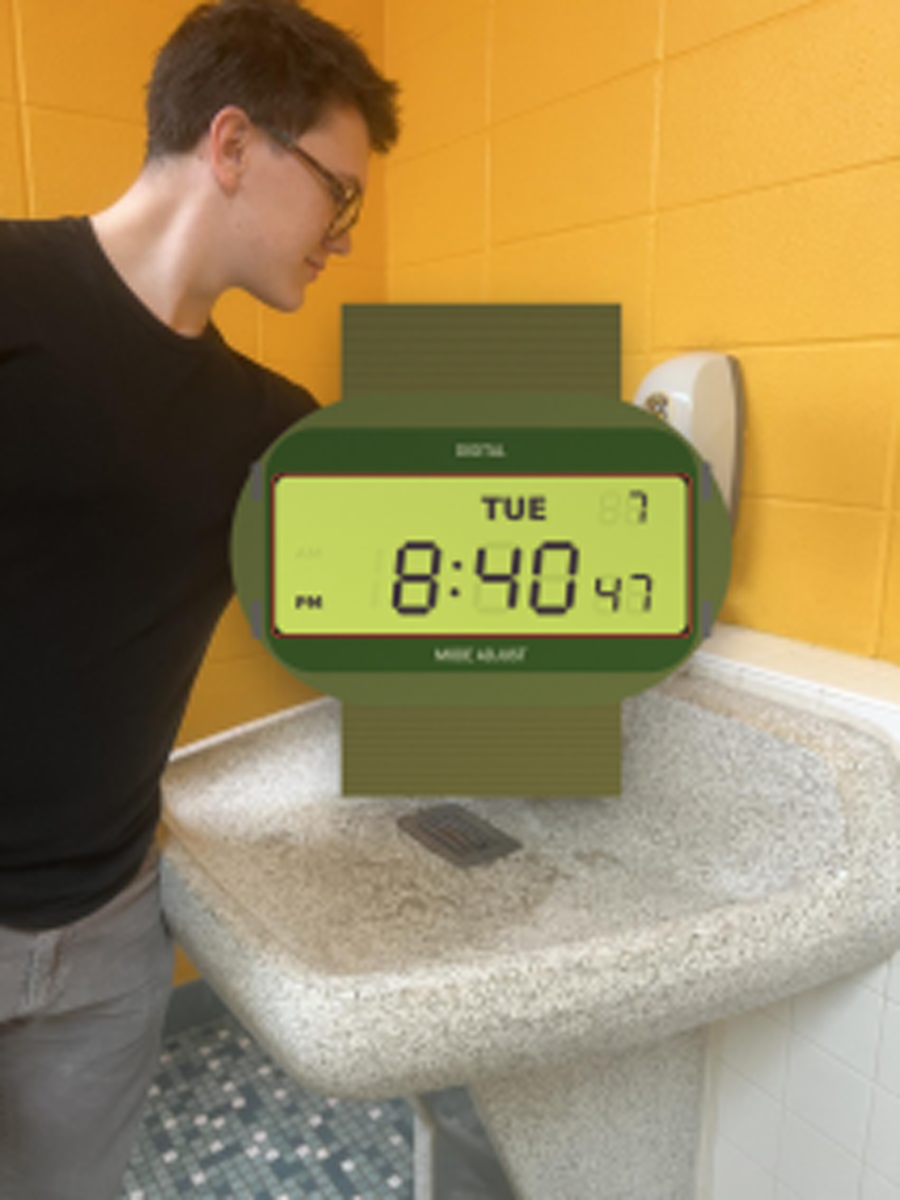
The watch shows 8:40:47
